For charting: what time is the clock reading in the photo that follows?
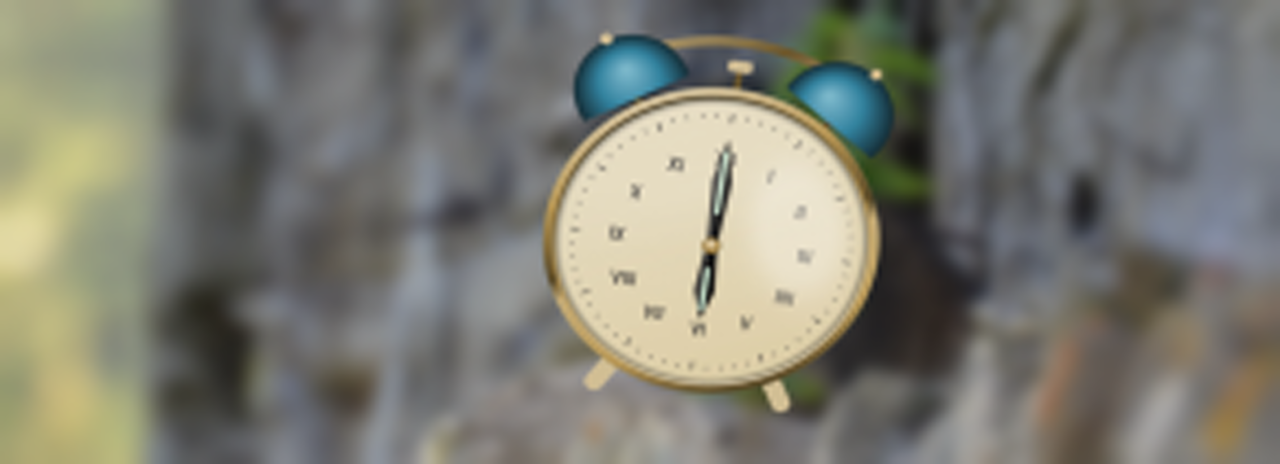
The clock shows 6:00
